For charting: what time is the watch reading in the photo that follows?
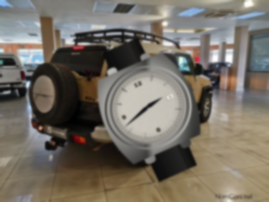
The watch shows 2:42
